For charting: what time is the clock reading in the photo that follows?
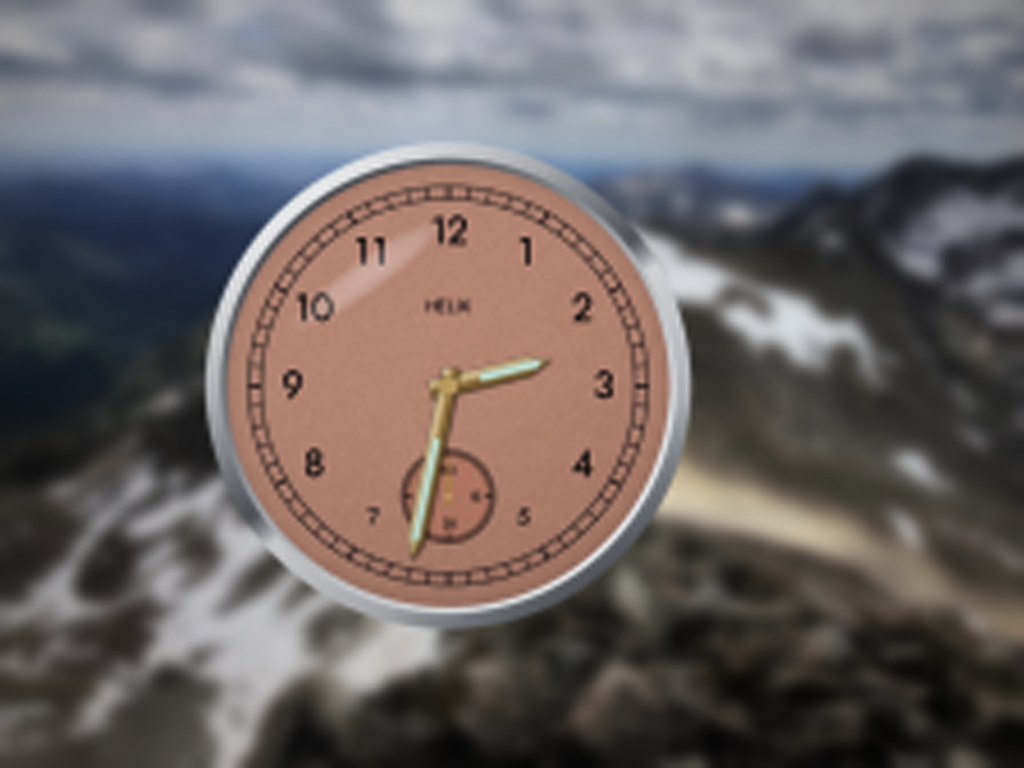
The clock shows 2:32
